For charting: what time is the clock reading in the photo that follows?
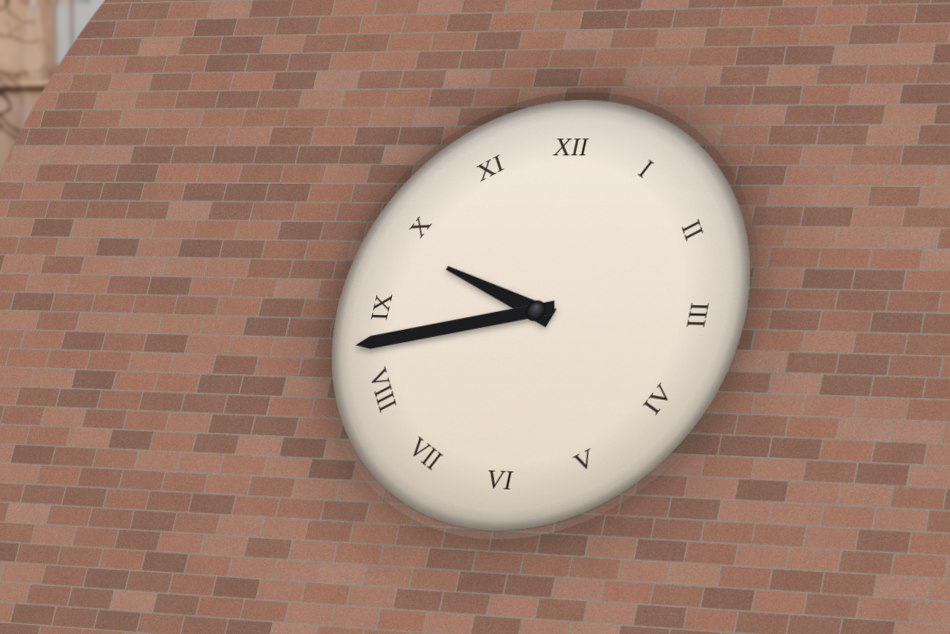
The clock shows 9:43
